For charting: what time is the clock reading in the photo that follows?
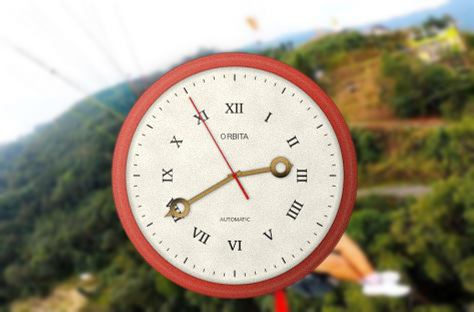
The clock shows 2:39:55
